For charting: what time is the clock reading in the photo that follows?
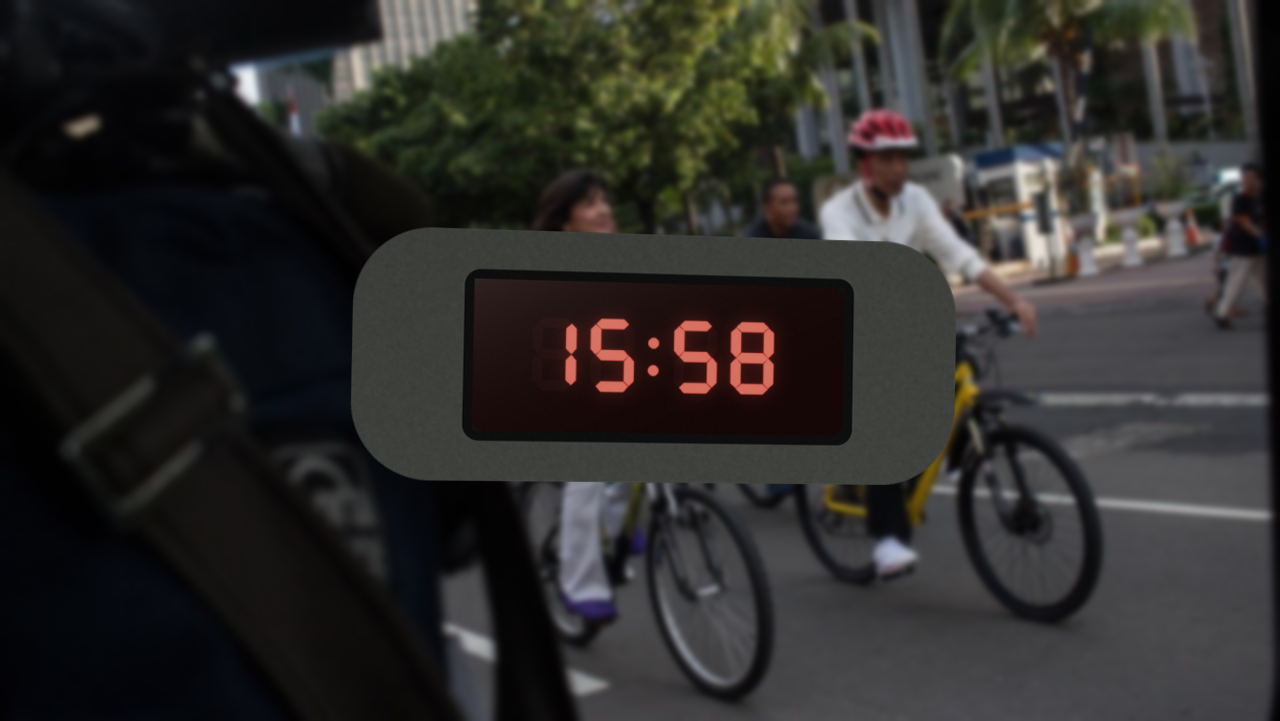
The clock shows 15:58
